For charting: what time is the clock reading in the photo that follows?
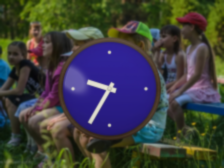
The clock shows 9:35
